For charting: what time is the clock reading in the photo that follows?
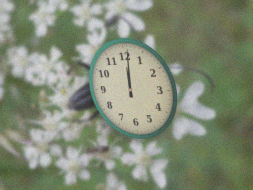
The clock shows 12:01
